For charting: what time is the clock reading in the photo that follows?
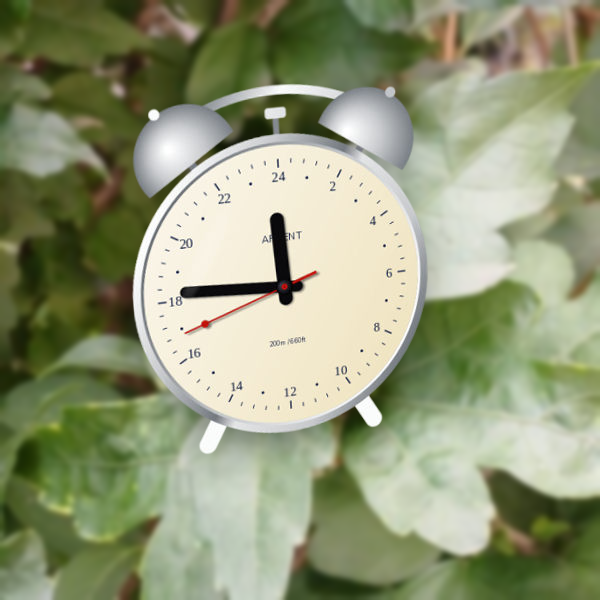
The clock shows 23:45:42
